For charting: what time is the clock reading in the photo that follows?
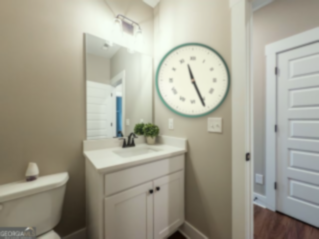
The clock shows 11:26
